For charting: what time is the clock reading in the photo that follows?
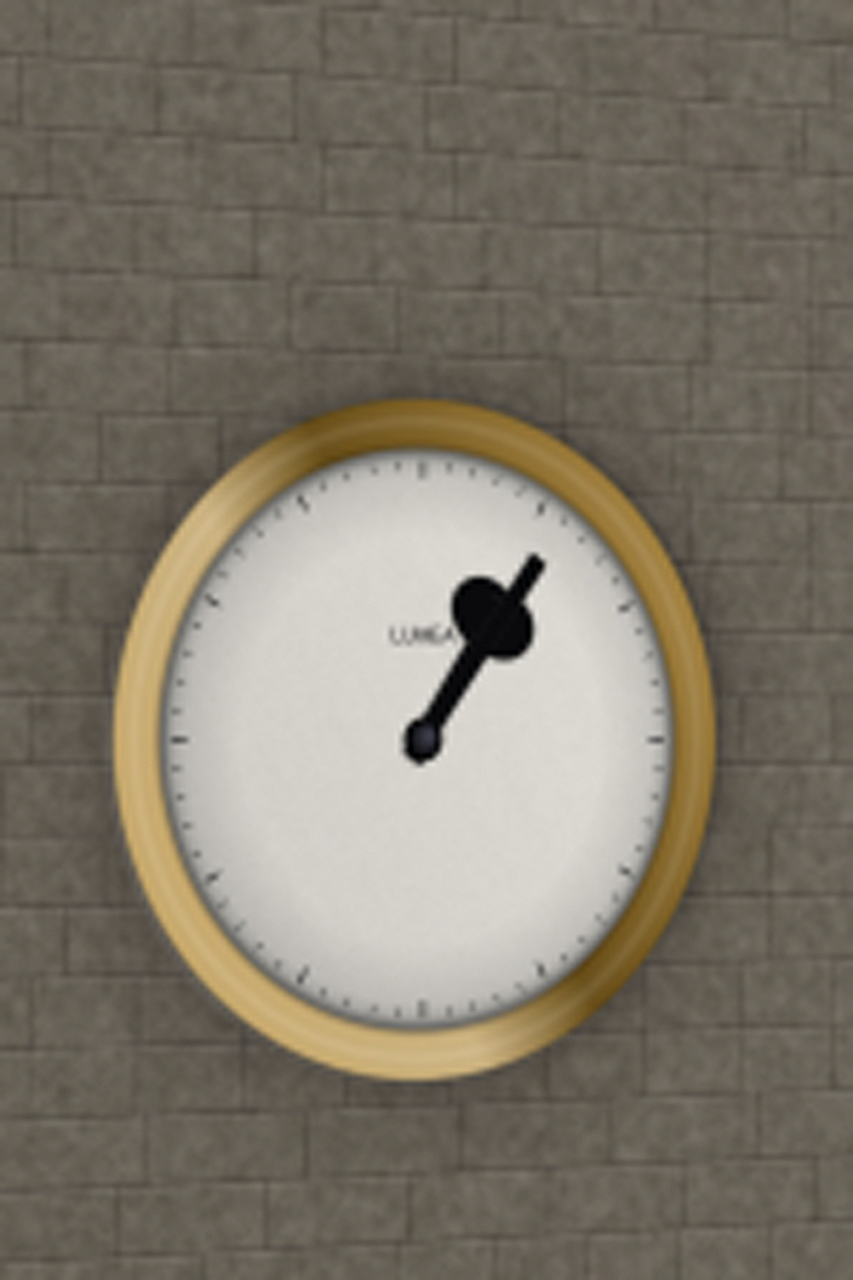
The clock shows 1:06
